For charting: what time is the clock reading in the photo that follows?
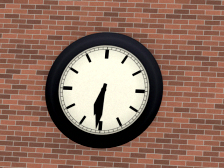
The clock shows 6:31
